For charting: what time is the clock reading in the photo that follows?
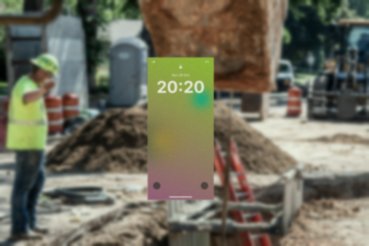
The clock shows 20:20
